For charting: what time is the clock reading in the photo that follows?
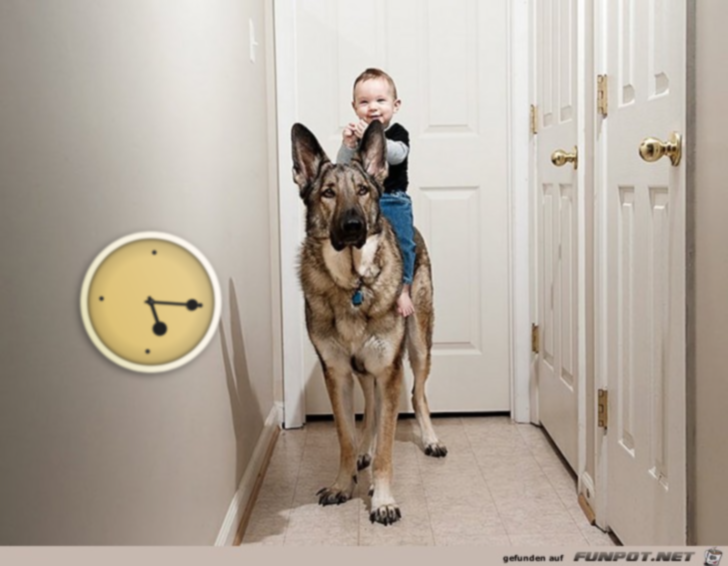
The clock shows 5:15
